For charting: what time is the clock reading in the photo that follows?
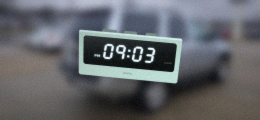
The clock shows 9:03
